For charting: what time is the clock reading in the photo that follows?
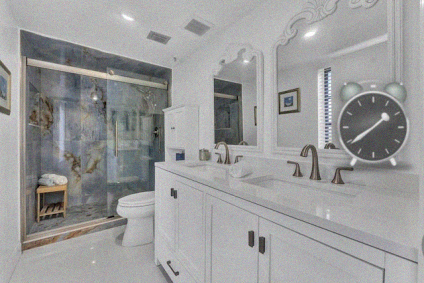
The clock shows 1:39
